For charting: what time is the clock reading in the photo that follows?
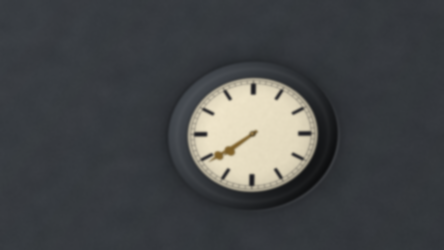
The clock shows 7:39
